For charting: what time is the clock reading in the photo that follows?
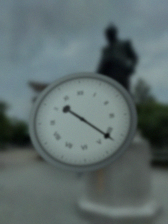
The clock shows 10:22
